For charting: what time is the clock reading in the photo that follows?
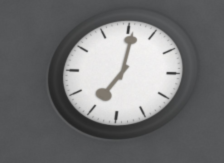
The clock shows 7:01
